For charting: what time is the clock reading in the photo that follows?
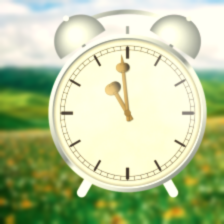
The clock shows 10:59
